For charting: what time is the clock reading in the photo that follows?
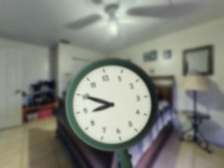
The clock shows 8:50
